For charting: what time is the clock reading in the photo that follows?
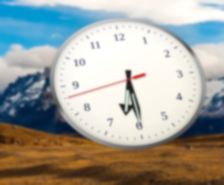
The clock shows 6:29:43
